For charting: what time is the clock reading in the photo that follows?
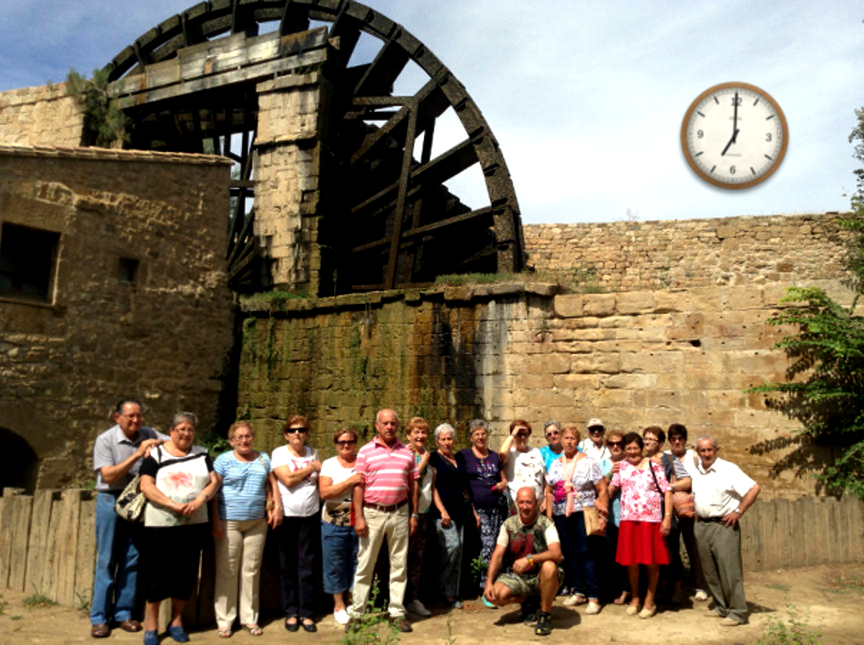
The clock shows 7:00
